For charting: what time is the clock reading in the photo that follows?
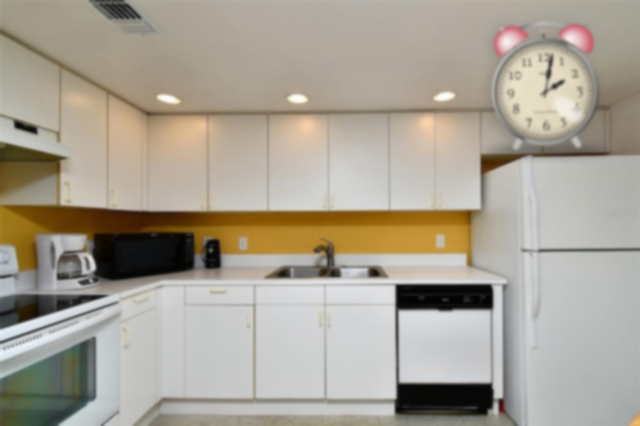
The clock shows 2:02
